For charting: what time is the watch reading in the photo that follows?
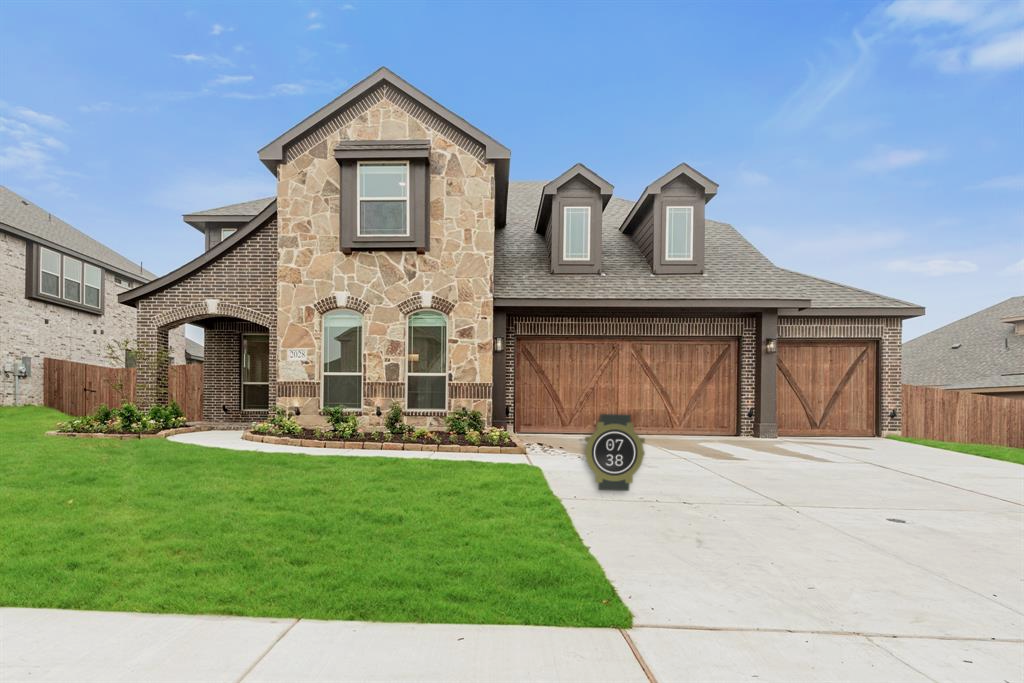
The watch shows 7:38
